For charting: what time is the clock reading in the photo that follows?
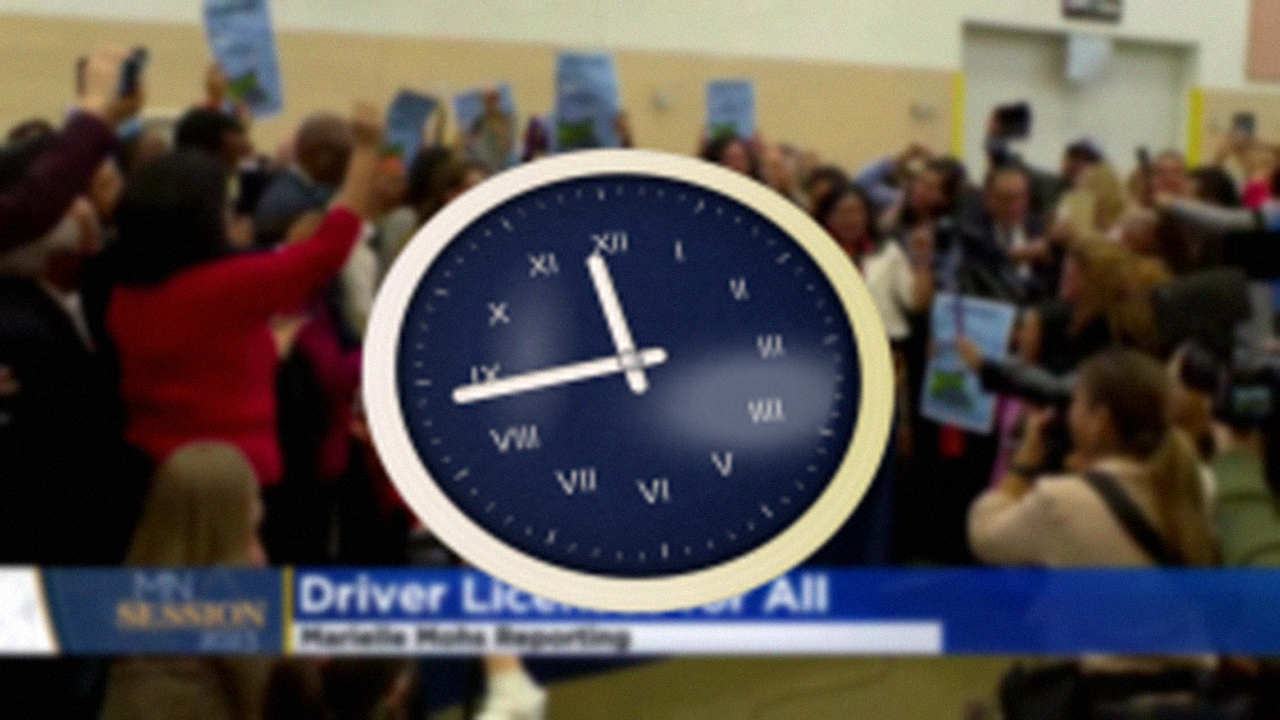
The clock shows 11:44
